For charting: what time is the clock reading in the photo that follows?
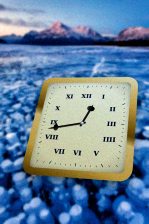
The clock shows 12:43
